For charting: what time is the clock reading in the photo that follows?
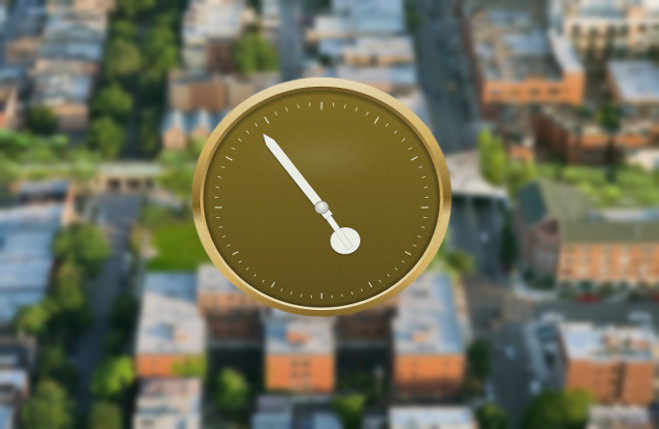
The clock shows 4:54
